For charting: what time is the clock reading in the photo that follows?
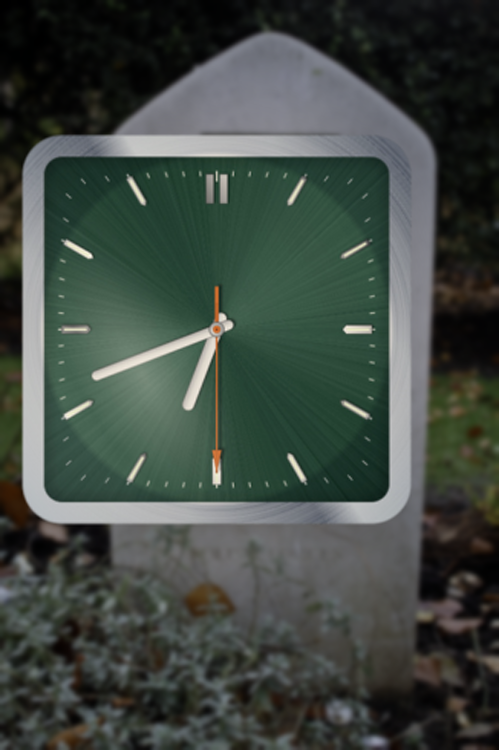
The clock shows 6:41:30
